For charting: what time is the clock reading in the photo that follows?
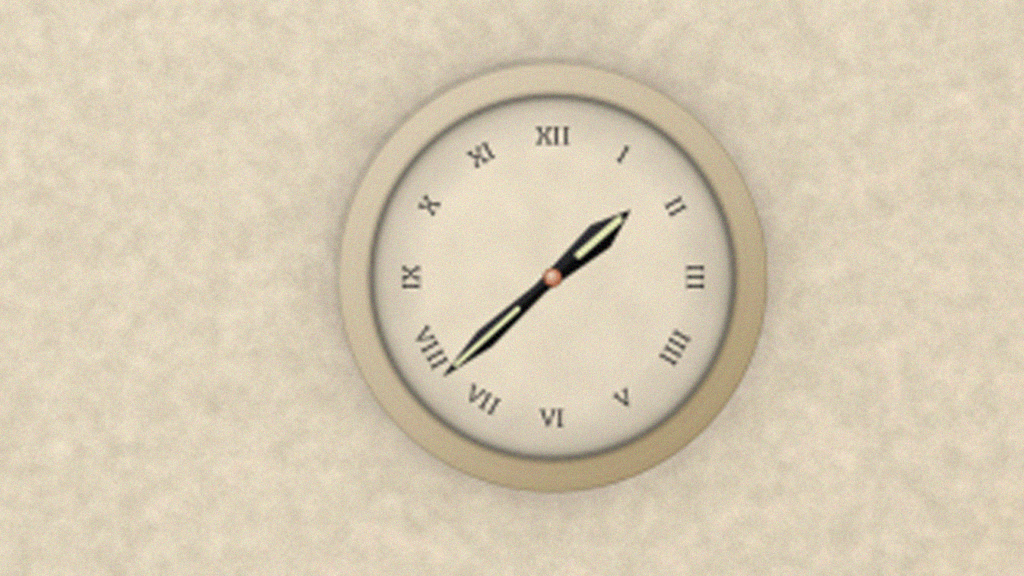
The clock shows 1:38
